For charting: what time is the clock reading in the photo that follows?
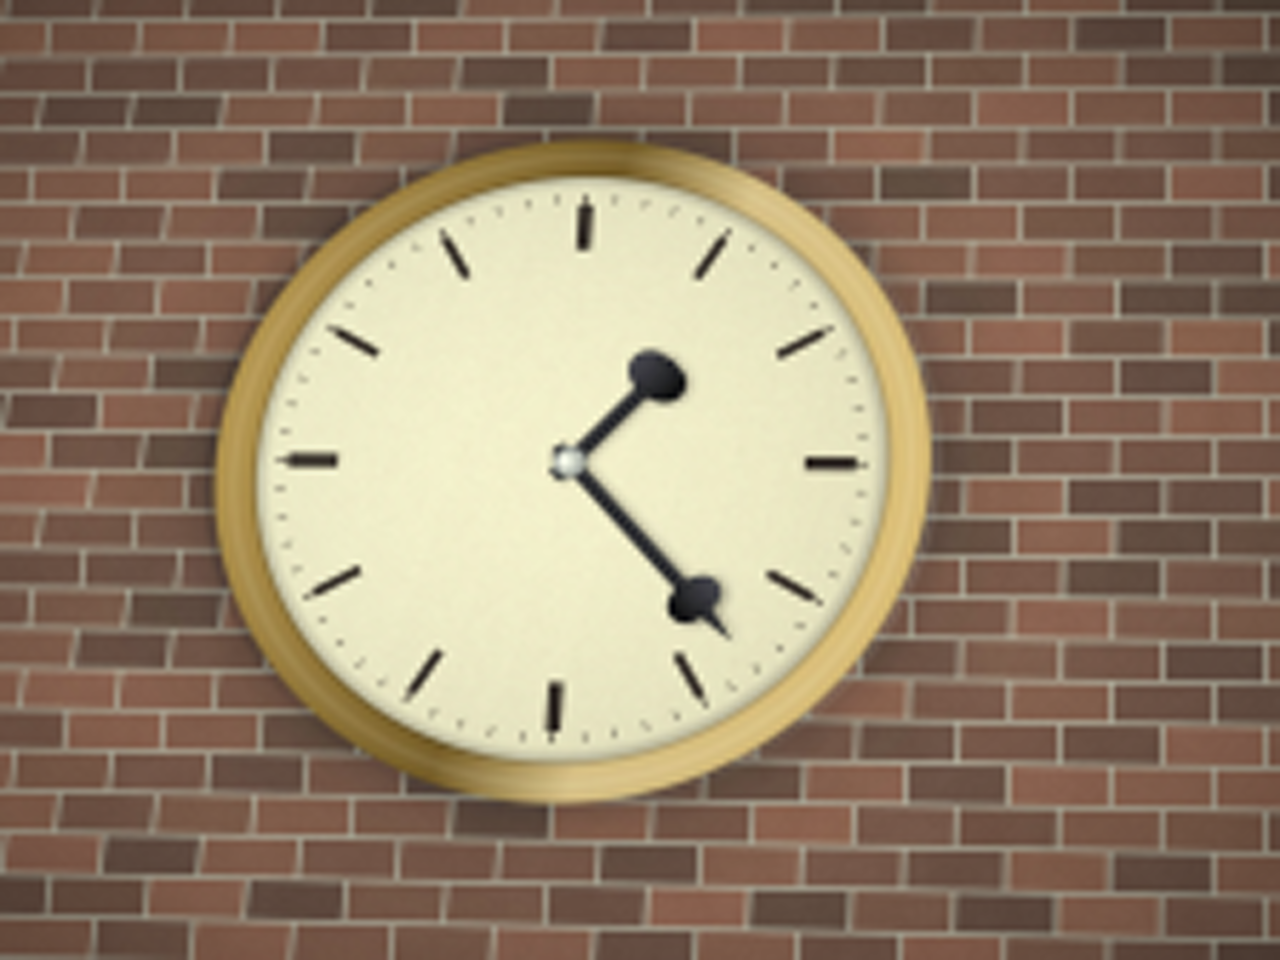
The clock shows 1:23
